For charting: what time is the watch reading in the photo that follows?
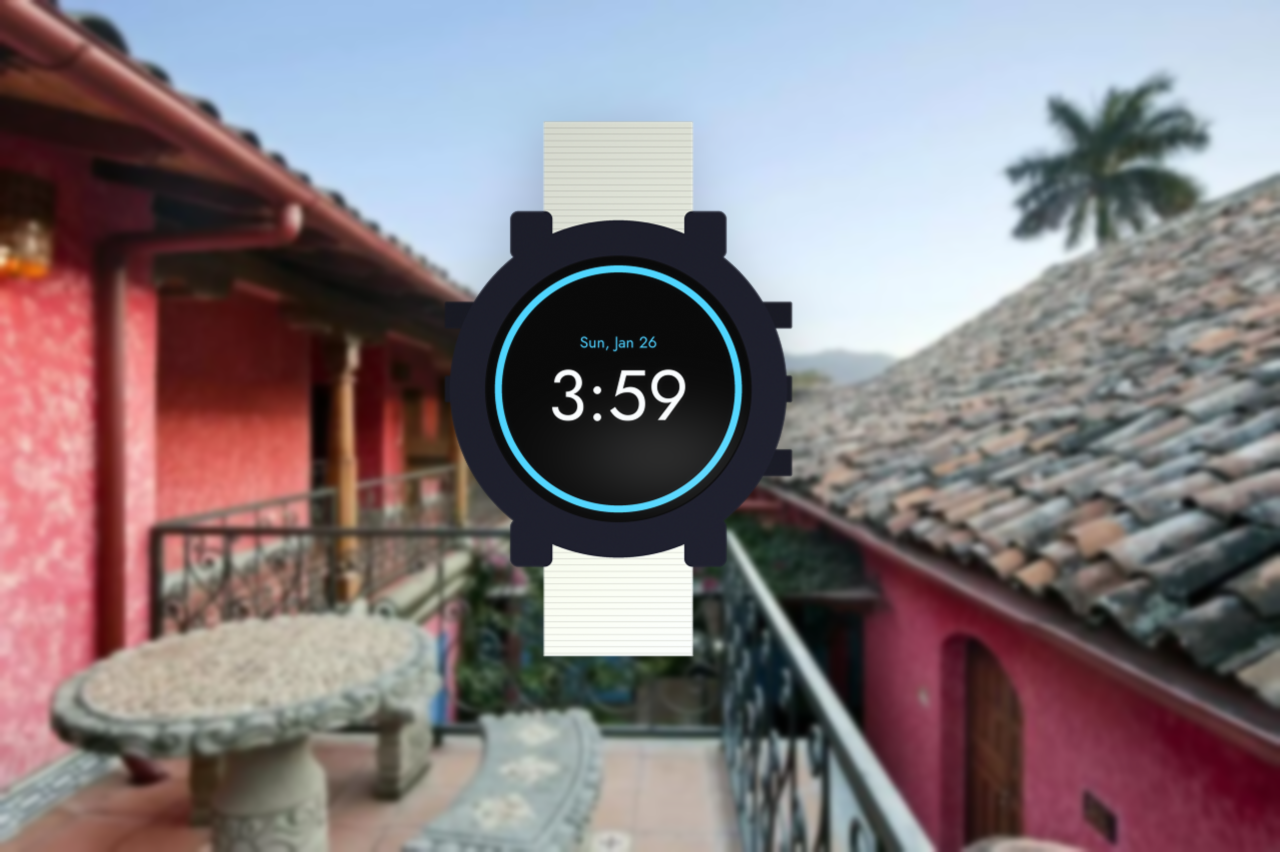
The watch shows 3:59
